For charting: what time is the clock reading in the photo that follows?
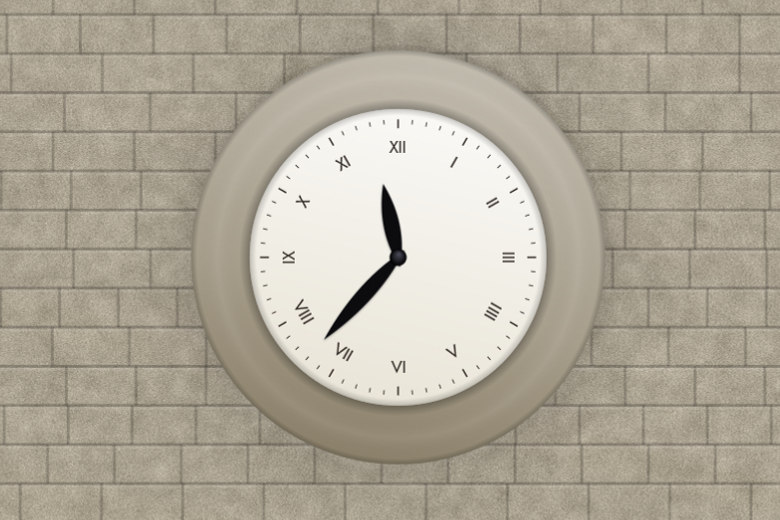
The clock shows 11:37
